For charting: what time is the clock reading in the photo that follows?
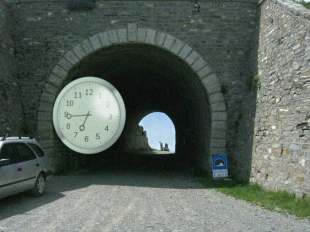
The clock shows 6:44
